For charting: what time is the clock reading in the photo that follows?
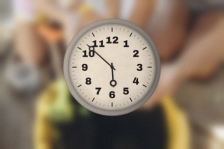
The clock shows 5:52
